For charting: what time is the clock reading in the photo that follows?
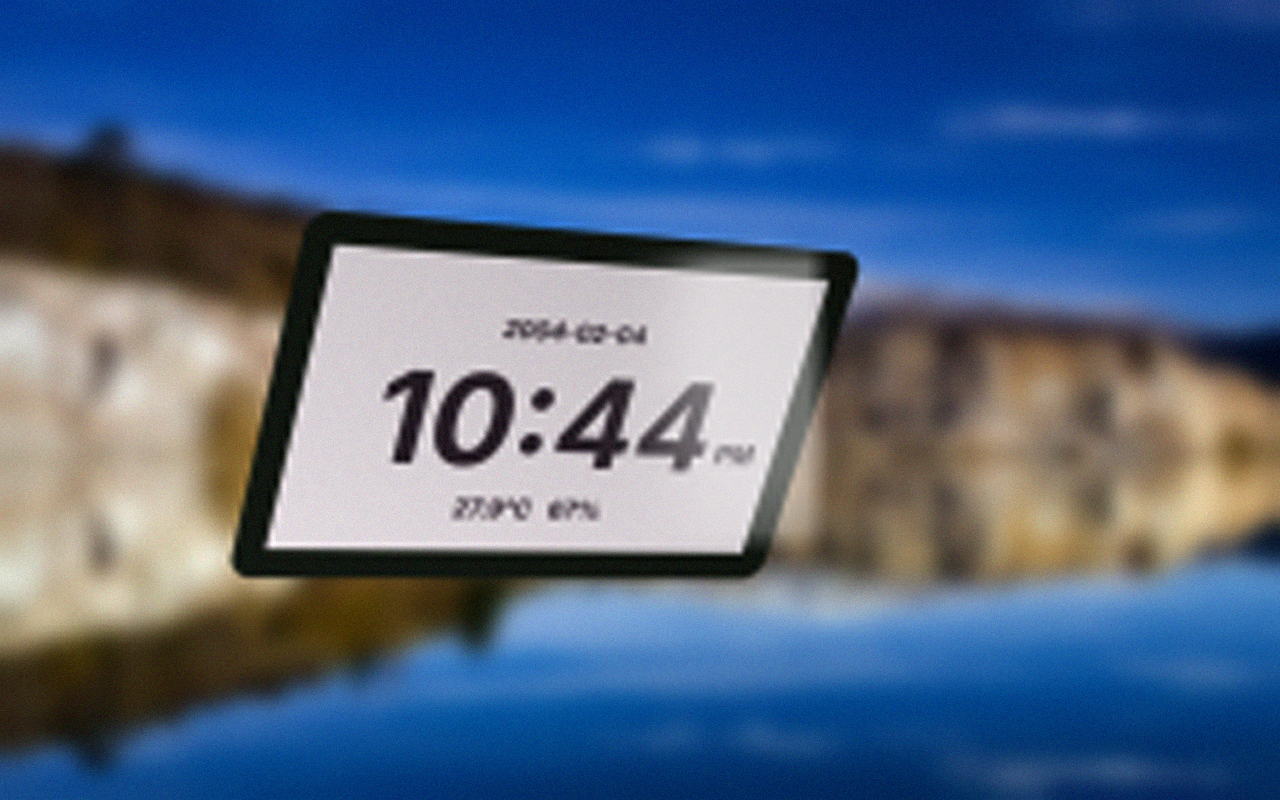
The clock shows 10:44
